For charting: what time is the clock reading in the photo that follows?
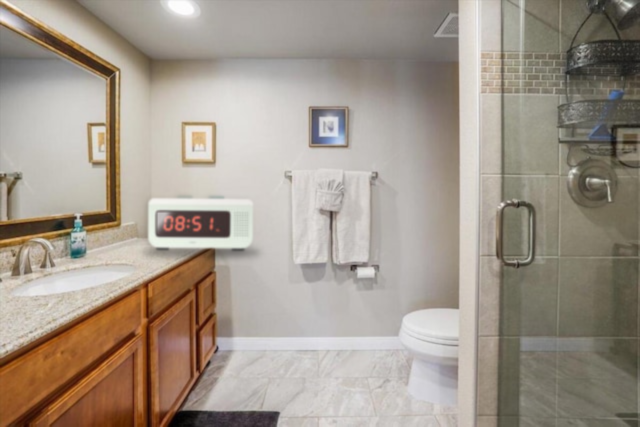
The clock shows 8:51
